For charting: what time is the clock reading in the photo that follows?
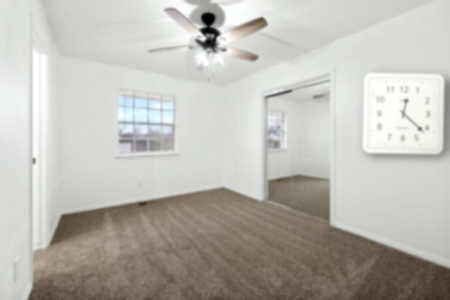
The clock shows 12:22
